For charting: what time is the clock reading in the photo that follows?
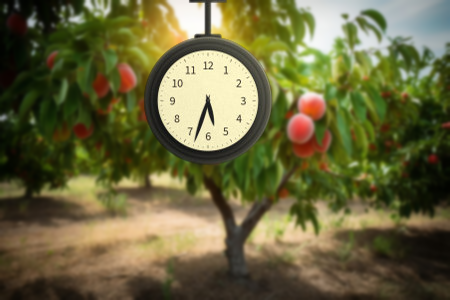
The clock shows 5:33
